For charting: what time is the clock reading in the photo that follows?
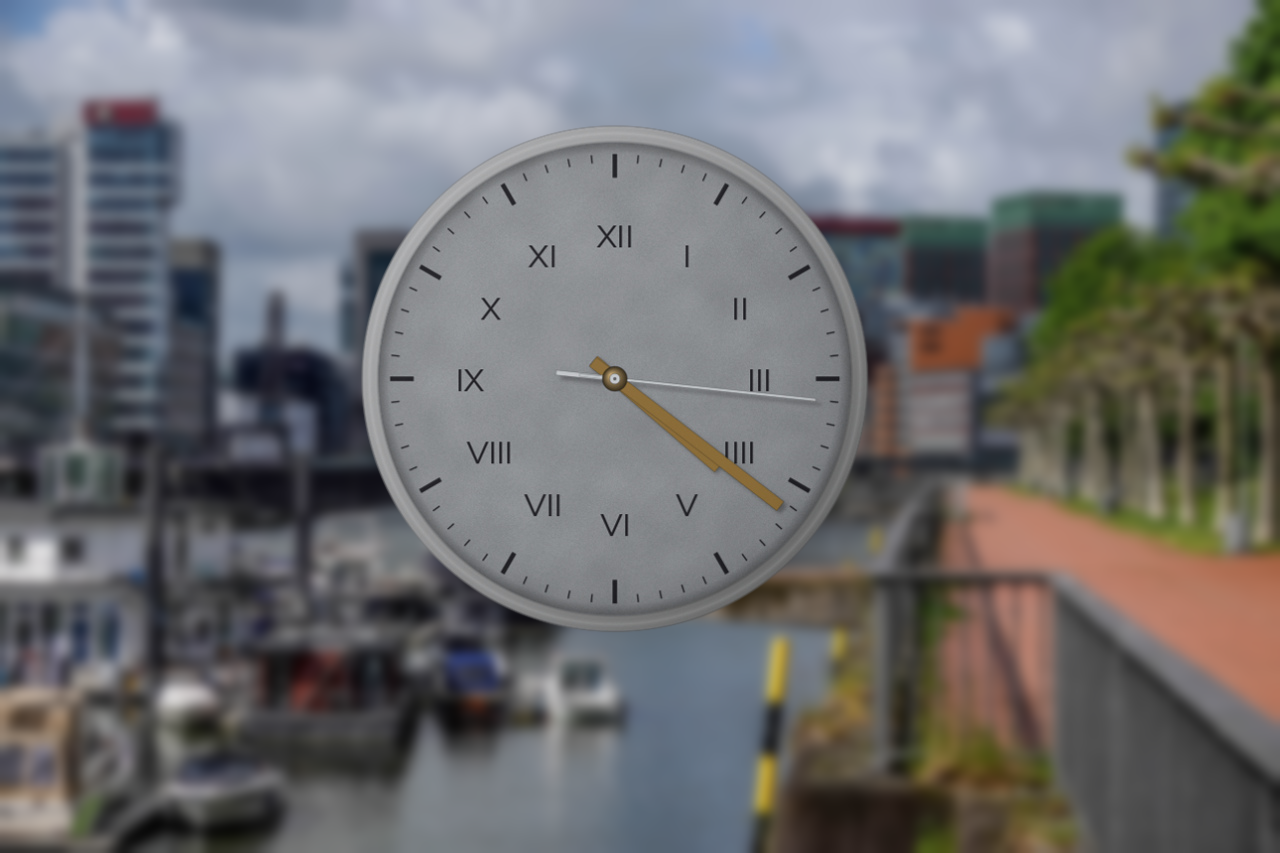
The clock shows 4:21:16
